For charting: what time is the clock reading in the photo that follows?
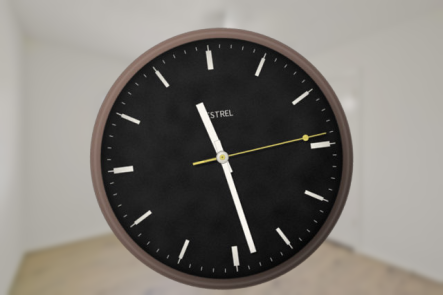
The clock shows 11:28:14
